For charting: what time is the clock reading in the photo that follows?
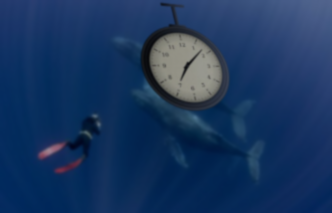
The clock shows 7:08
